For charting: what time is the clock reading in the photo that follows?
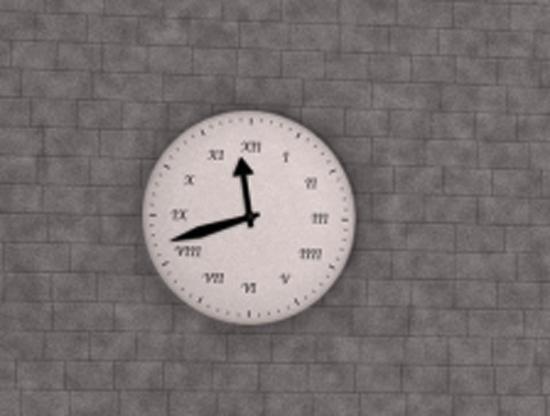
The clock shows 11:42
